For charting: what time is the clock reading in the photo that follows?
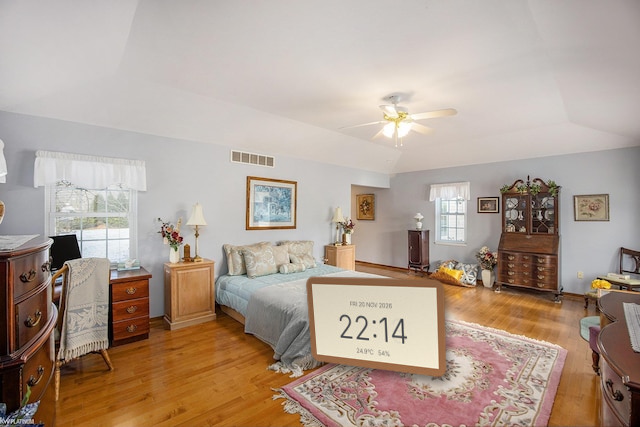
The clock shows 22:14
